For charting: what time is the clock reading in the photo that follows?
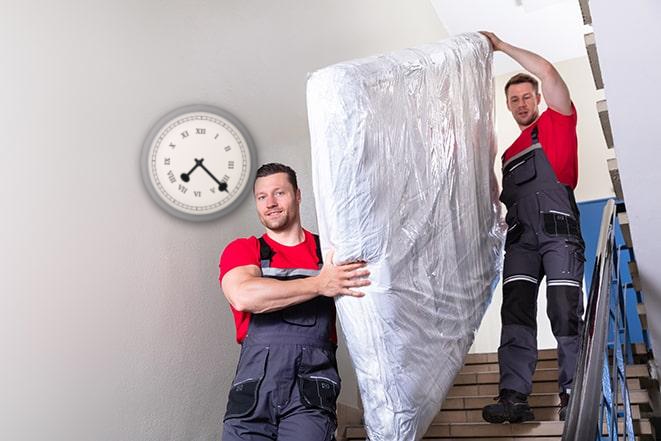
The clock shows 7:22
